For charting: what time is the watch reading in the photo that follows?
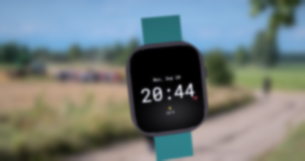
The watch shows 20:44
